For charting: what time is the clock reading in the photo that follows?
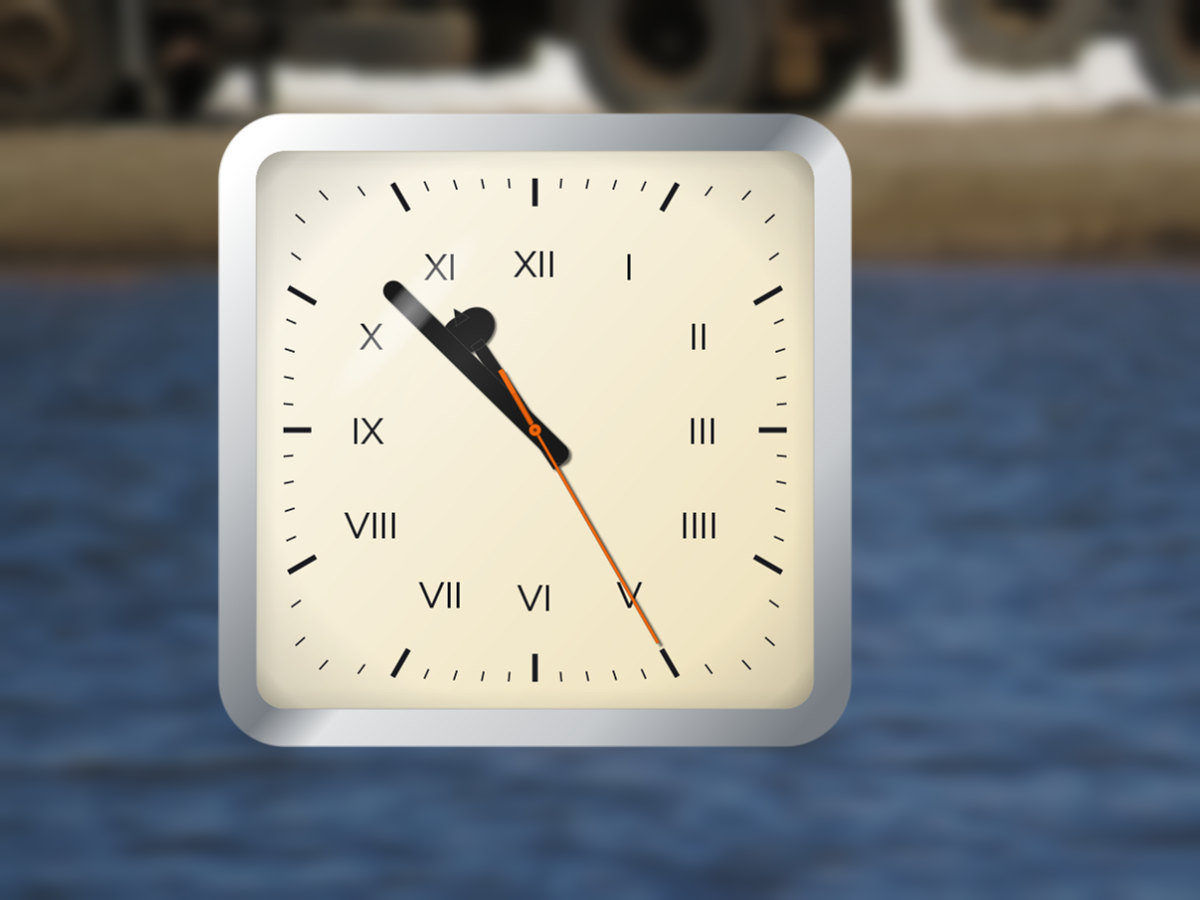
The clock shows 10:52:25
